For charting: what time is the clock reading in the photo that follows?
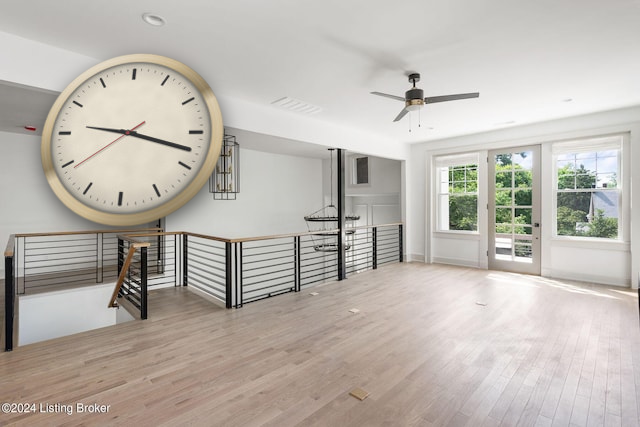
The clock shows 9:17:39
